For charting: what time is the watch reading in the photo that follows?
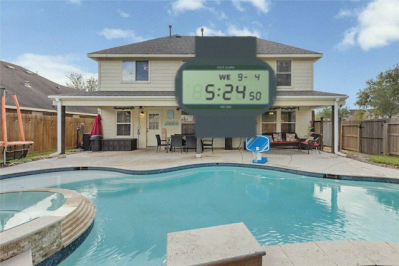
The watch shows 5:24:50
